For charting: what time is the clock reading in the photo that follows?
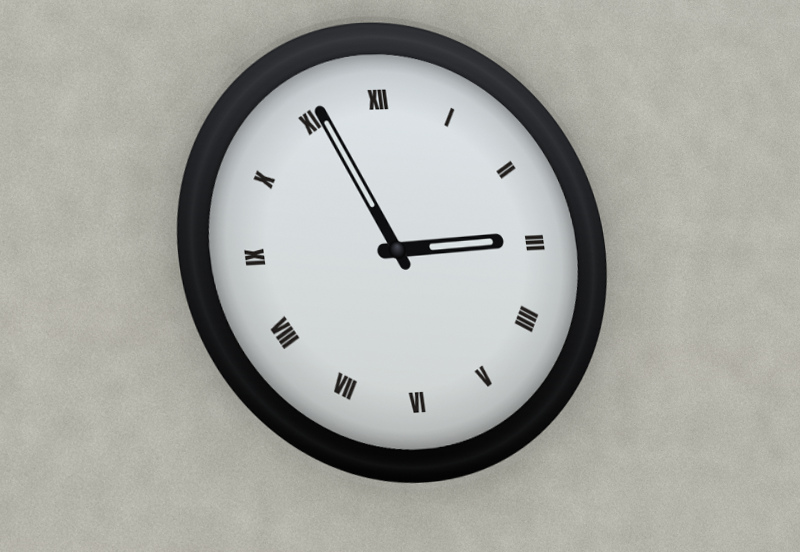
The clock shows 2:56
